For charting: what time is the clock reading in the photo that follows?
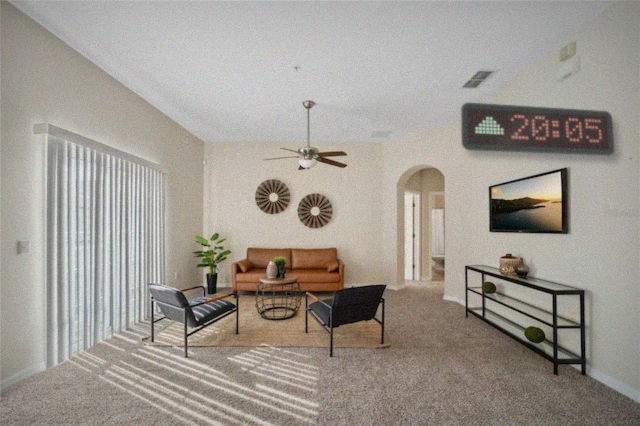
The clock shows 20:05
